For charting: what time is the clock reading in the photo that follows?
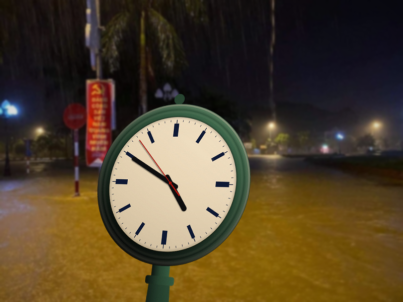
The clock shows 4:49:53
